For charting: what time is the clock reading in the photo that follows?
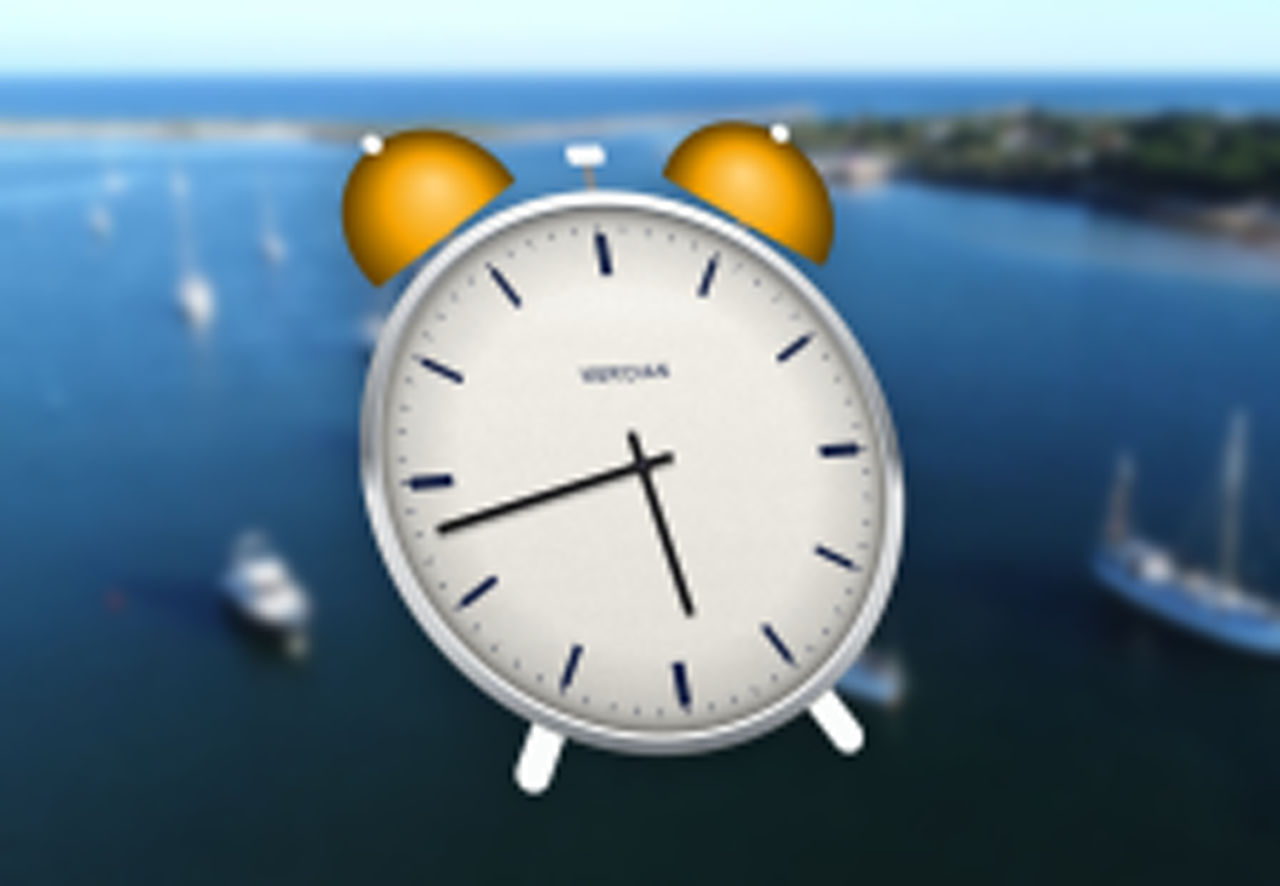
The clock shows 5:43
